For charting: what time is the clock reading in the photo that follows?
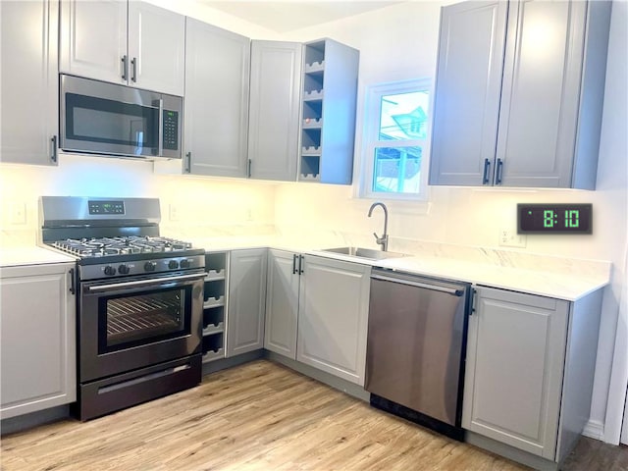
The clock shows 8:10
